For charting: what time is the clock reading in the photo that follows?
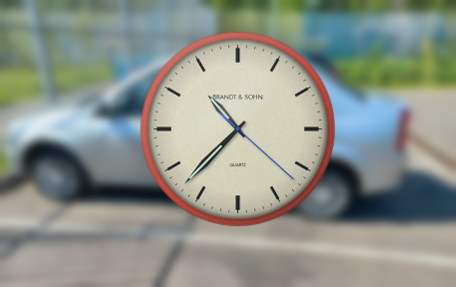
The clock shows 10:37:22
